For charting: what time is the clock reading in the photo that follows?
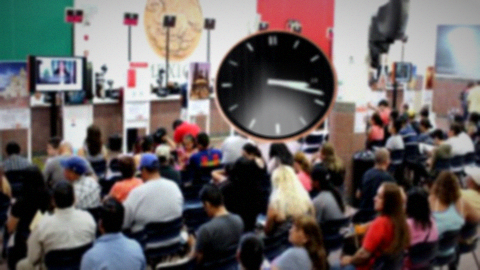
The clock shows 3:18
